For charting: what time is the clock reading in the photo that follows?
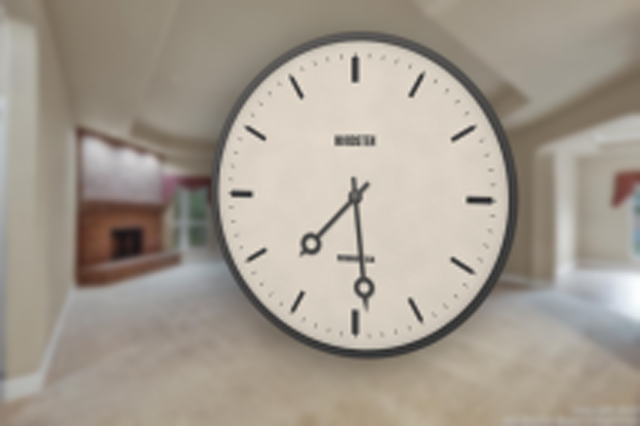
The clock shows 7:29
